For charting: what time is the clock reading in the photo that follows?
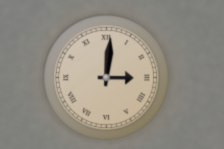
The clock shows 3:01
